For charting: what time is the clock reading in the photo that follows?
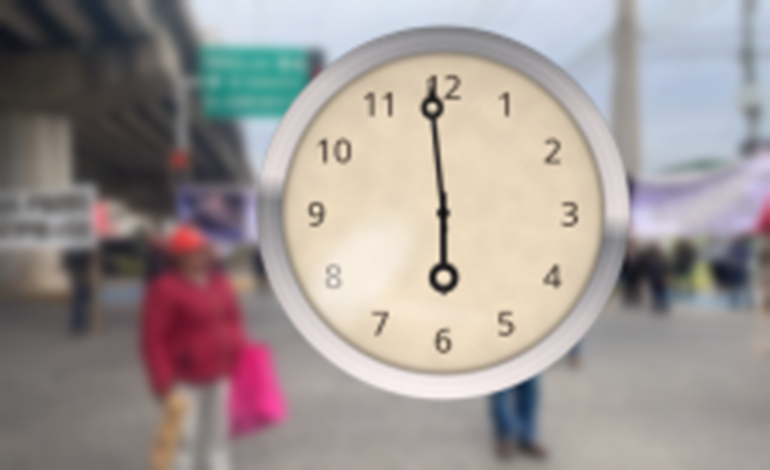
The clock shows 5:59
